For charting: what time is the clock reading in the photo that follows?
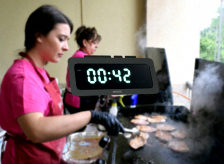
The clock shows 0:42
